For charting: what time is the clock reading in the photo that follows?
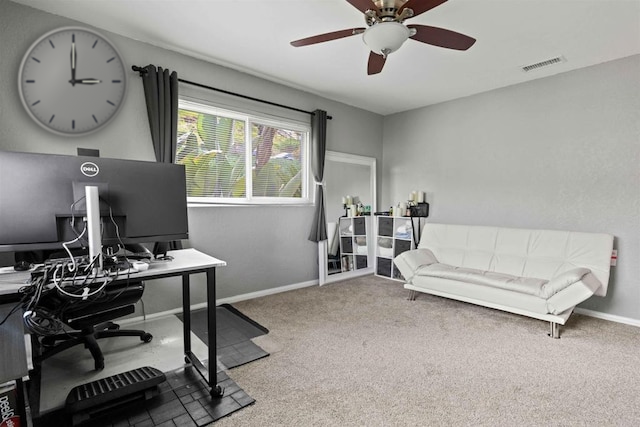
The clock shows 3:00
